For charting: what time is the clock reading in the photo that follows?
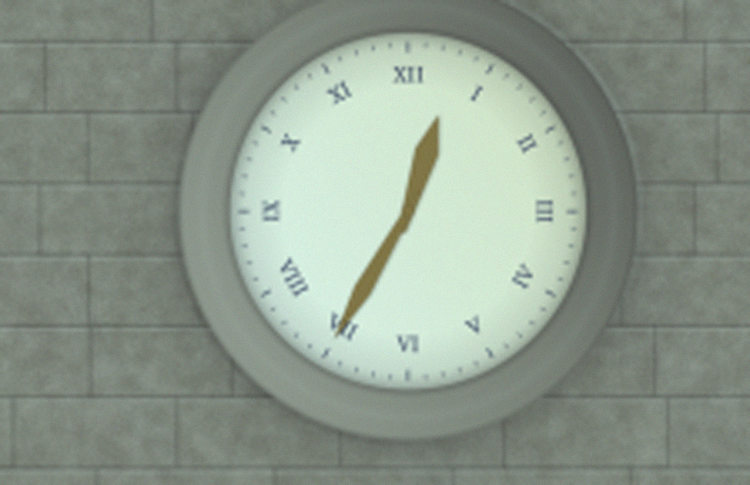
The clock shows 12:35
